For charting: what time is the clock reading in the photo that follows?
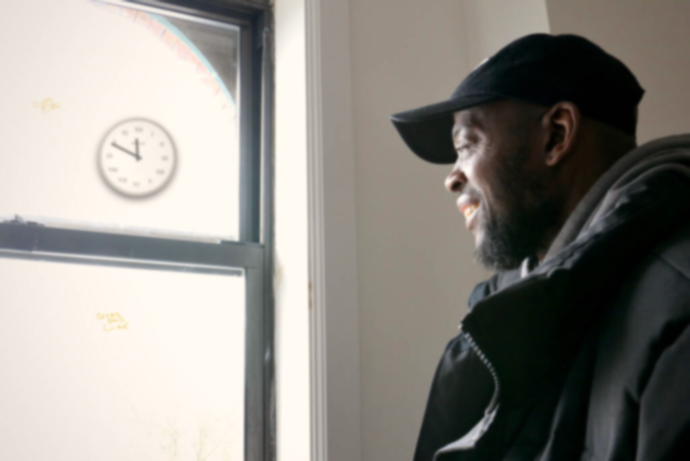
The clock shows 11:49
